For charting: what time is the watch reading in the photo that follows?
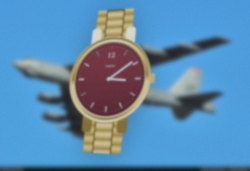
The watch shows 3:09
